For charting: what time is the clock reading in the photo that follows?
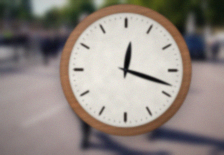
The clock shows 12:18
